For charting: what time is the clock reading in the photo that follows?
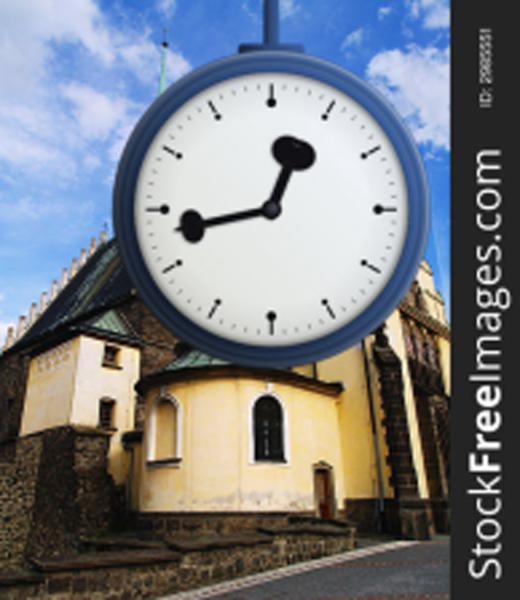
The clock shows 12:43
